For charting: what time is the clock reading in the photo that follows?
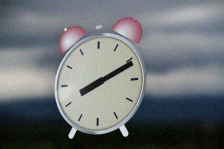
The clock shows 8:11
